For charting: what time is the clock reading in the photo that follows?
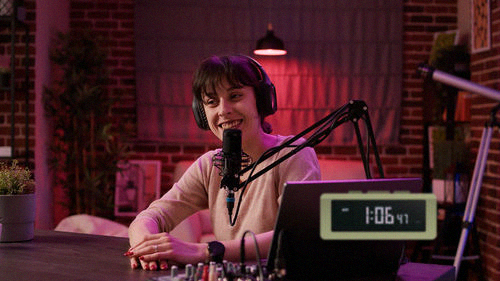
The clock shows 1:06
